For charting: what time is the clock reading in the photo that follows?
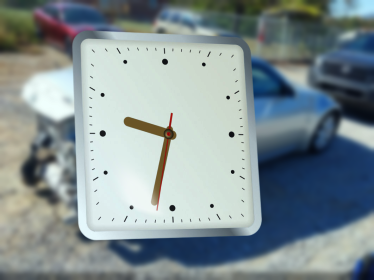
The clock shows 9:32:32
